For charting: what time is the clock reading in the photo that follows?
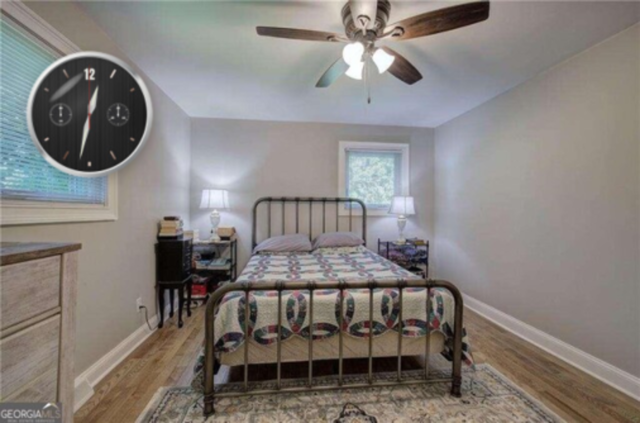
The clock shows 12:32
